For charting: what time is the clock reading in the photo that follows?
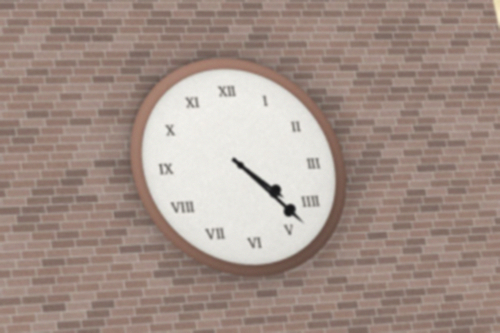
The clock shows 4:23
